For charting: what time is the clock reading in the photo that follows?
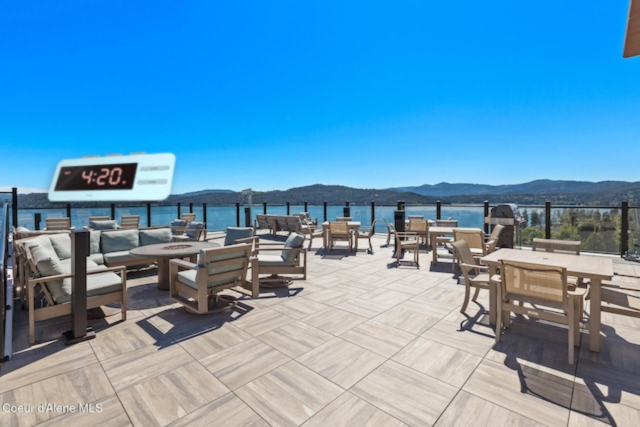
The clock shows 4:20
